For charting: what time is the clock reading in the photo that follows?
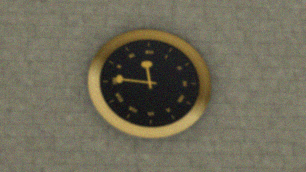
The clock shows 11:46
